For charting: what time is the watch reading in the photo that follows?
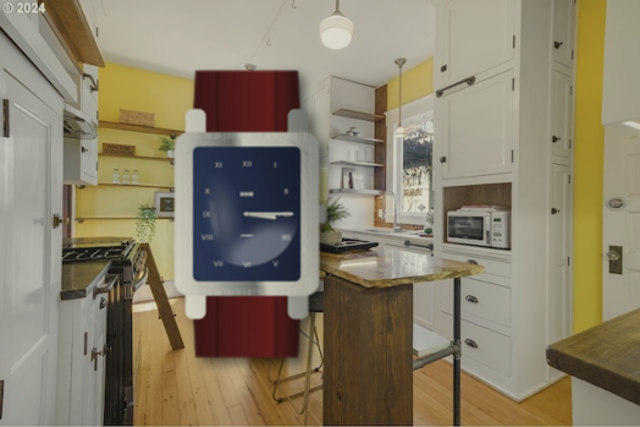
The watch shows 3:15
